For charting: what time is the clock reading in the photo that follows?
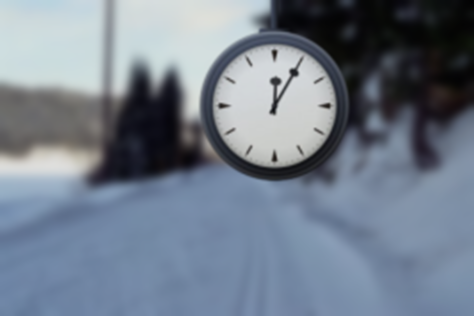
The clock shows 12:05
